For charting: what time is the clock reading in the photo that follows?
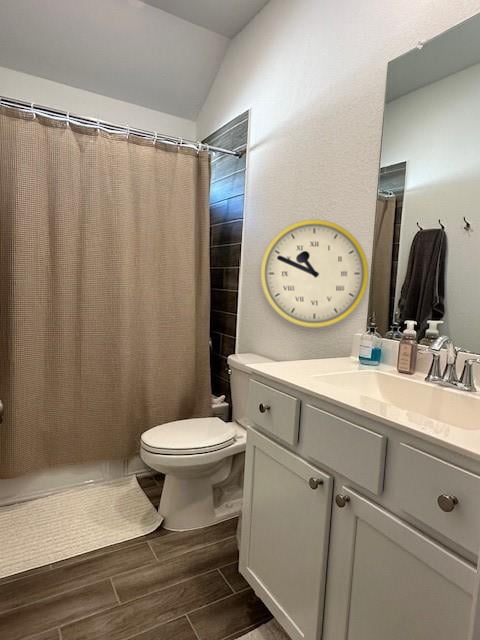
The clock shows 10:49
